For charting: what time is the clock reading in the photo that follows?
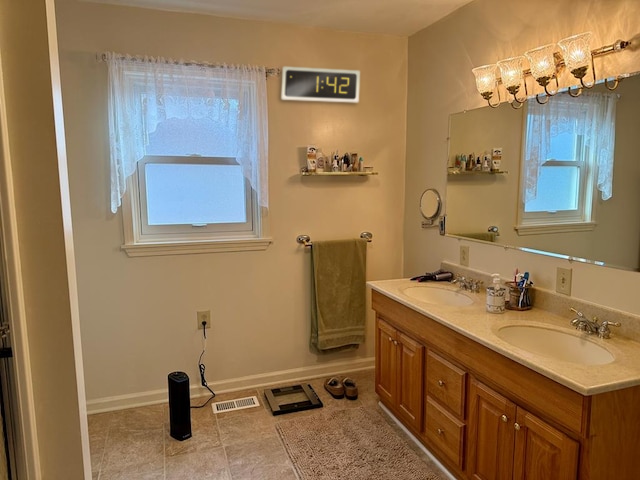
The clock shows 1:42
